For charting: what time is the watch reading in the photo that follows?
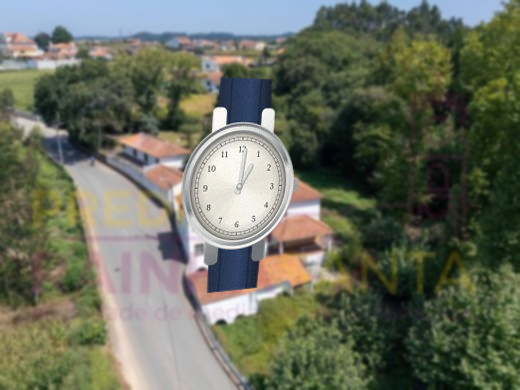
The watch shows 1:01
